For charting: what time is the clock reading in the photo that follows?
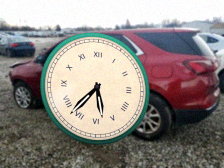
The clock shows 5:37
